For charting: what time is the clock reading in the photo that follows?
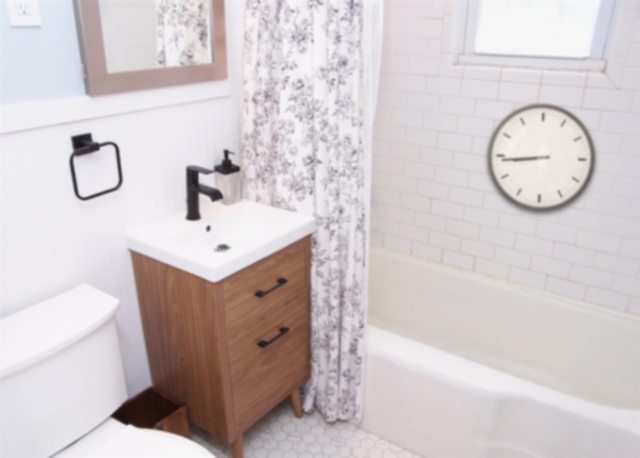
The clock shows 8:44
